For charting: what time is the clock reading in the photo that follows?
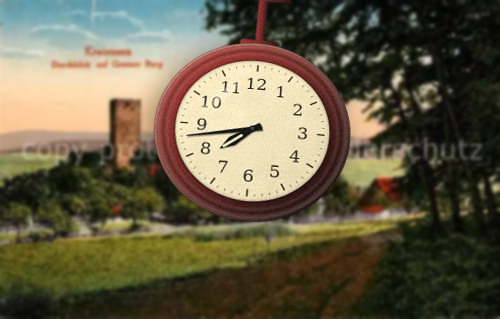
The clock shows 7:43
